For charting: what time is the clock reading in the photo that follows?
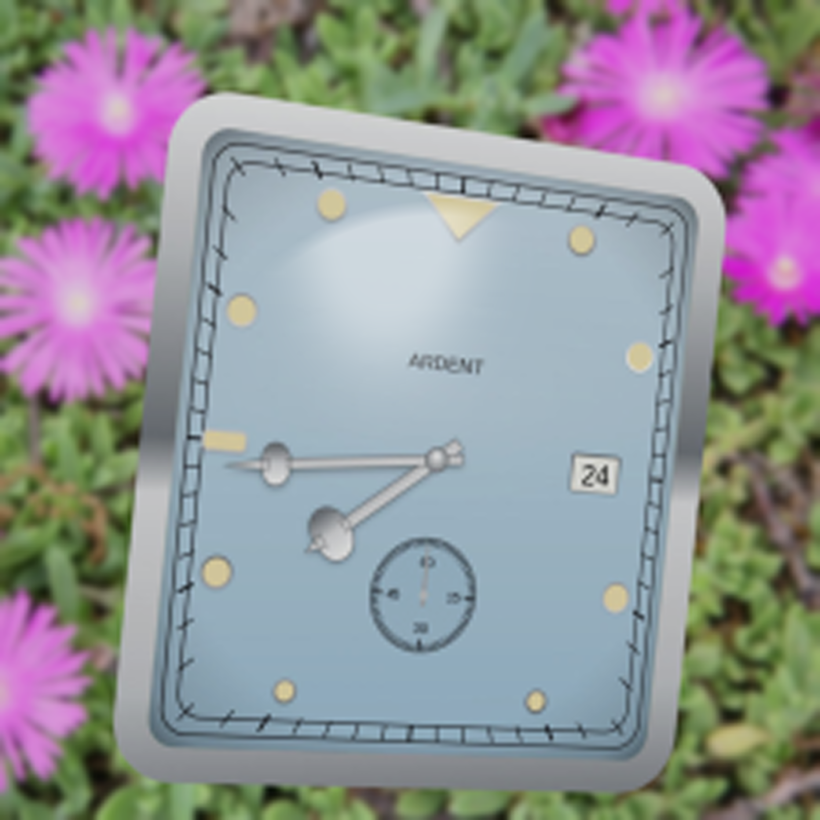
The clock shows 7:44
